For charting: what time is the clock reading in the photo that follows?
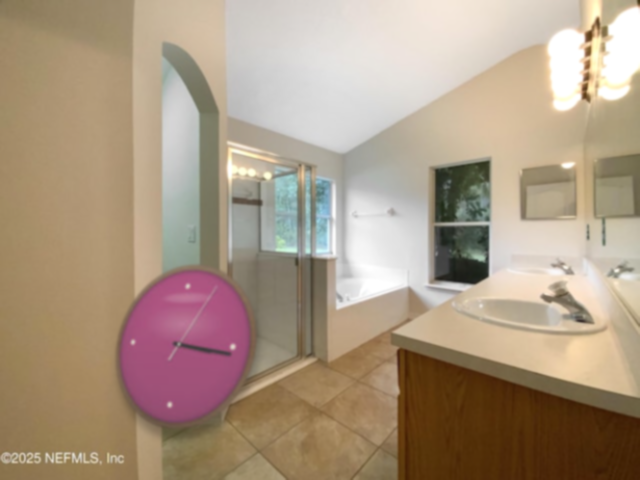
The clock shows 3:16:05
